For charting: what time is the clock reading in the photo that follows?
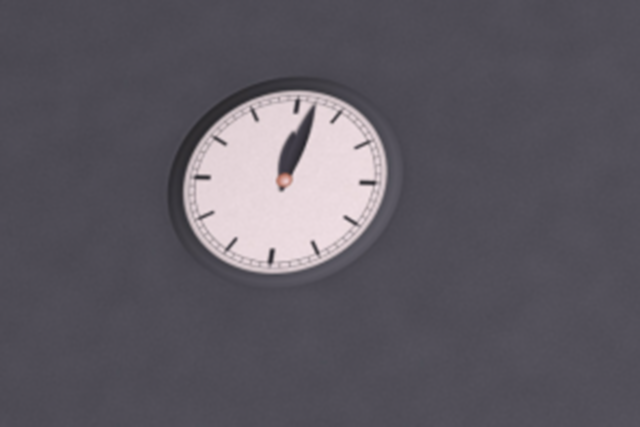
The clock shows 12:02
